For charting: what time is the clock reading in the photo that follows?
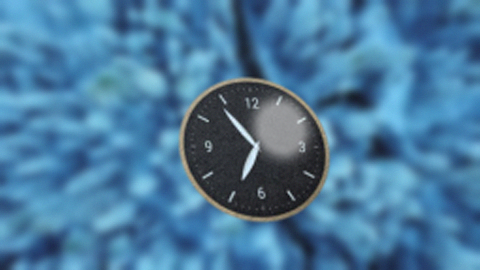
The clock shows 6:54
